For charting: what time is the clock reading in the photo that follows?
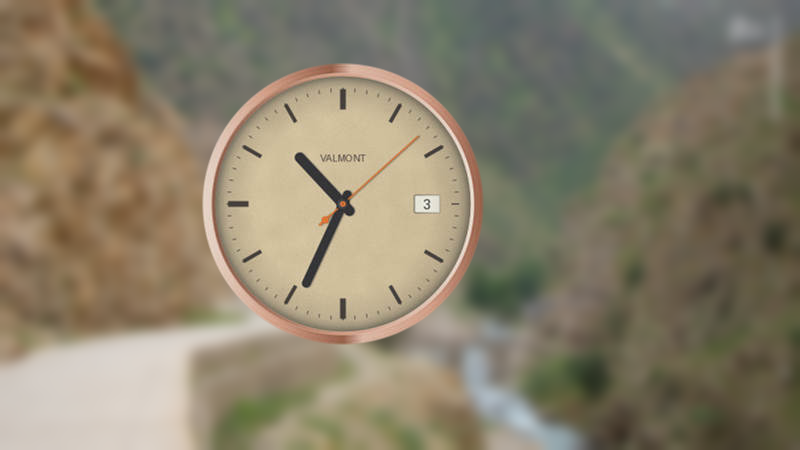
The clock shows 10:34:08
